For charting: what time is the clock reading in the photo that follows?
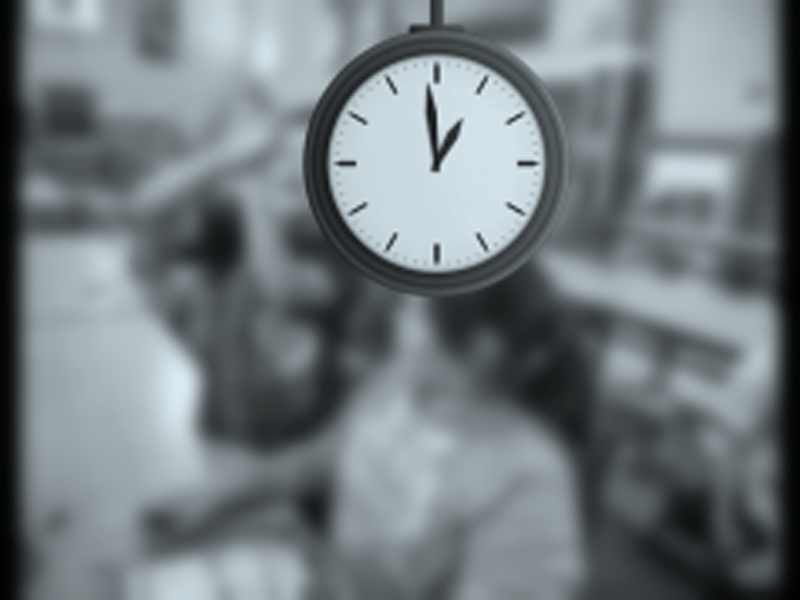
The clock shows 12:59
